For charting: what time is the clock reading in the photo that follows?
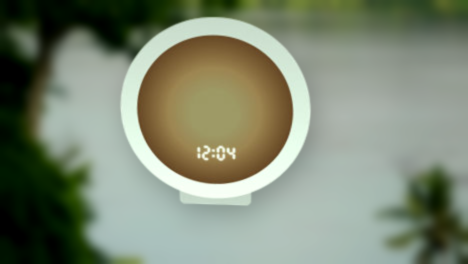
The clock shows 12:04
